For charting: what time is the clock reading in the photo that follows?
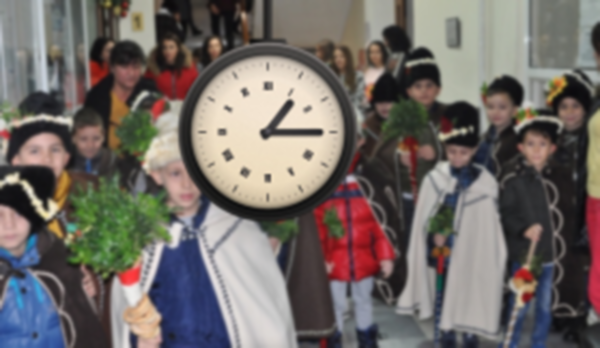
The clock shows 1:15
